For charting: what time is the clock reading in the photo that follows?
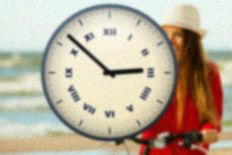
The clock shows 2:52
